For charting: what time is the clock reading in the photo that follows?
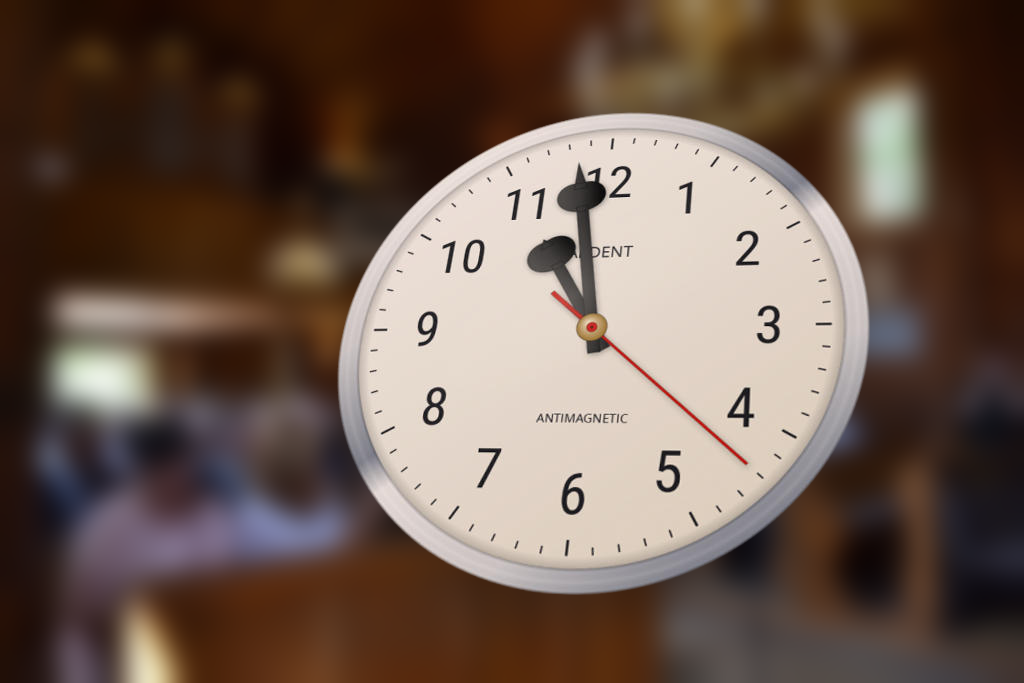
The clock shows 10:58:22
